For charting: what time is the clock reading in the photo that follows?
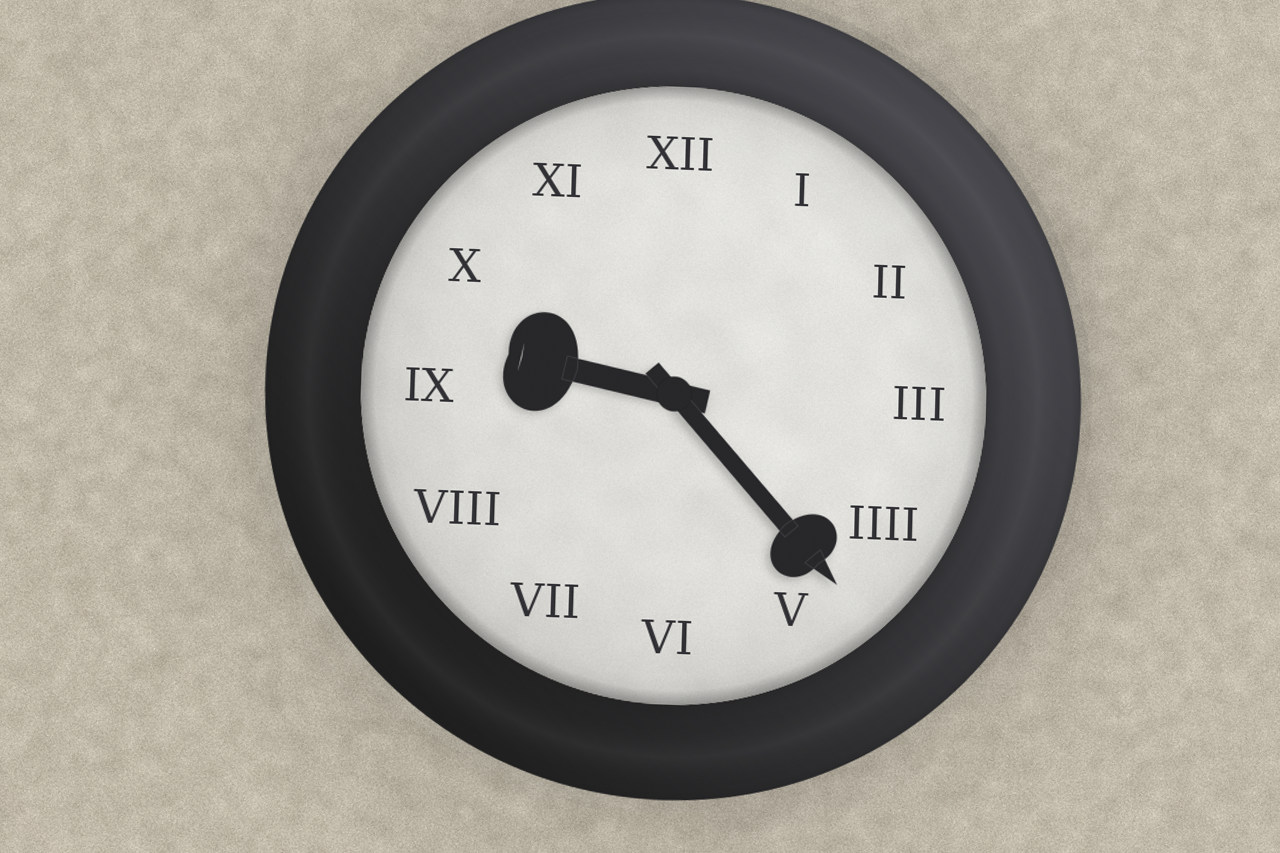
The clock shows 9:23
